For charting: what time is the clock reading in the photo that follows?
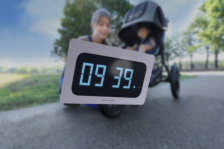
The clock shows 9:39
